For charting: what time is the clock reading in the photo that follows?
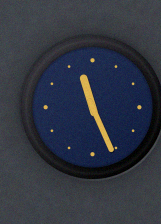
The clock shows 11:26
